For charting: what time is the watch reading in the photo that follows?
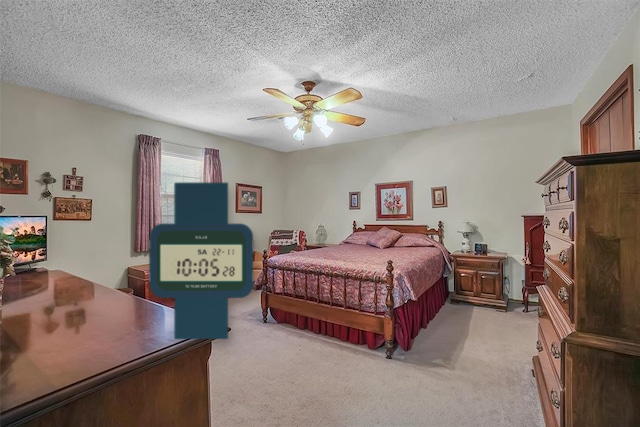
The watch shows 10:05:28
